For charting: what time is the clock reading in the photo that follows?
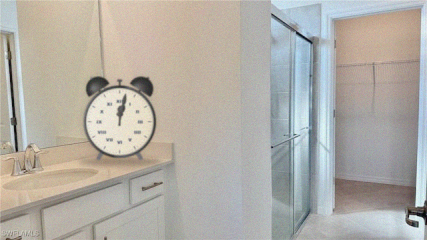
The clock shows 12:02
